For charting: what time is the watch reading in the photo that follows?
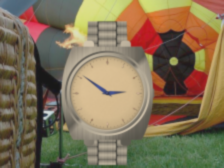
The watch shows 2:51
